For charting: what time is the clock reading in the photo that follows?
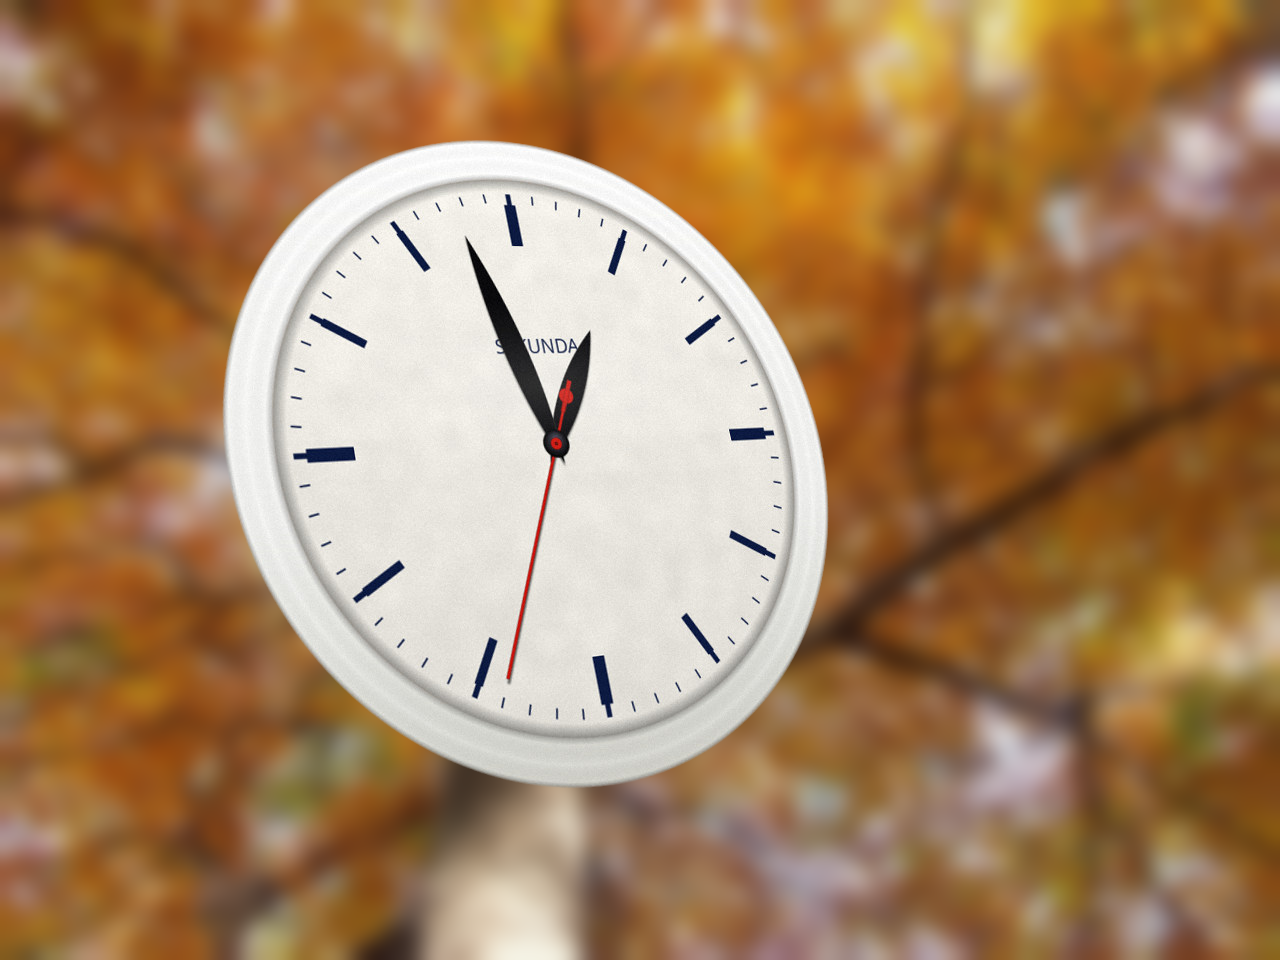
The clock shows 12:57:34
